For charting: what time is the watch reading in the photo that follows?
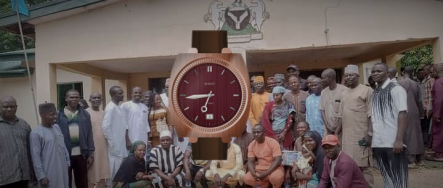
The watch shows 6:44
